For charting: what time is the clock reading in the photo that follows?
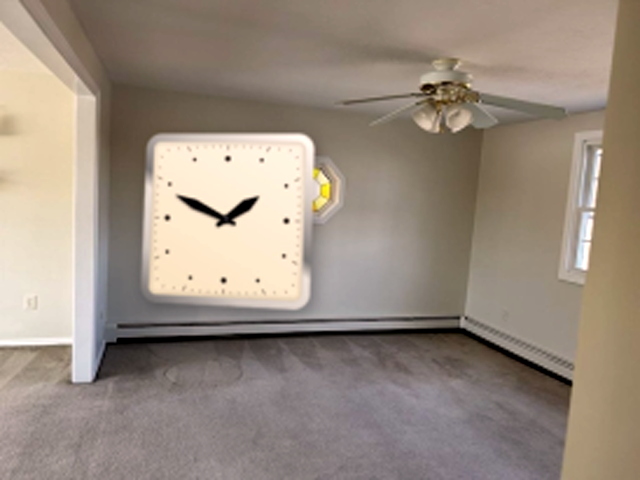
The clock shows 1:49
